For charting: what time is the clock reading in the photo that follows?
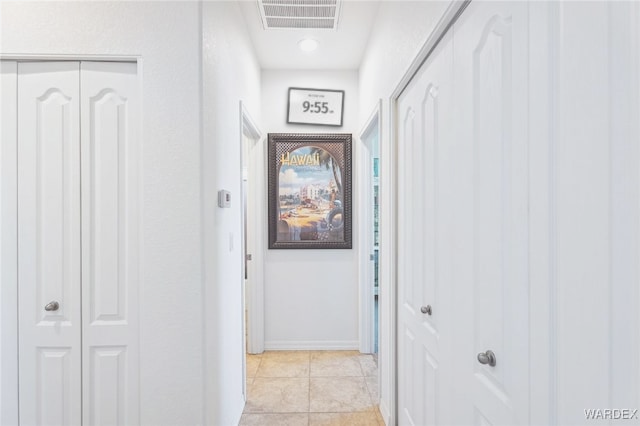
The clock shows 9:55
